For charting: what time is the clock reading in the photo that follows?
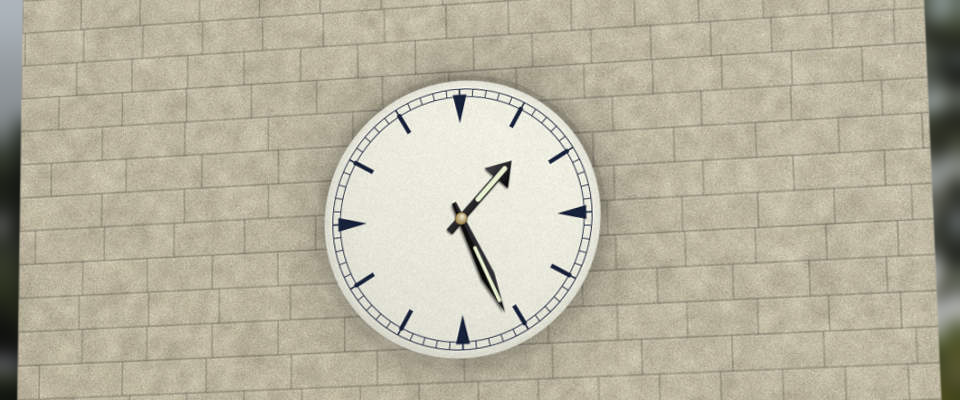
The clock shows 1:26
